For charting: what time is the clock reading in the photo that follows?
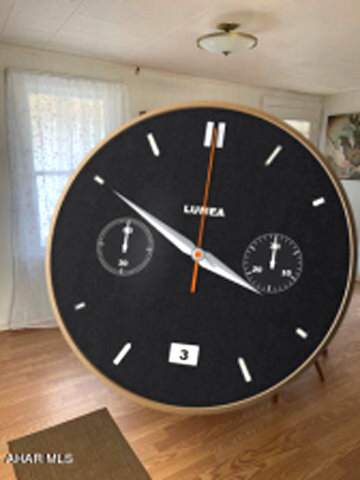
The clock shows 3:50
